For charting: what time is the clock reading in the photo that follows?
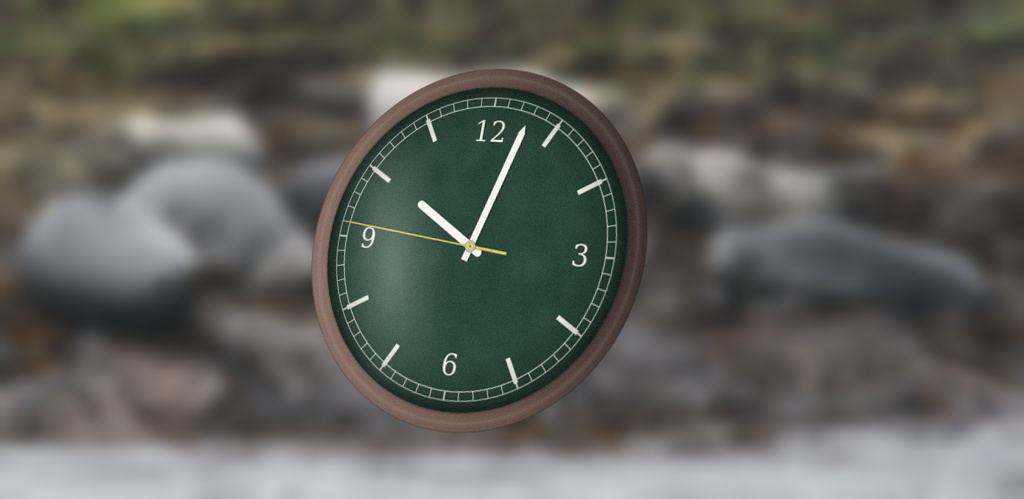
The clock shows 10:02:46
